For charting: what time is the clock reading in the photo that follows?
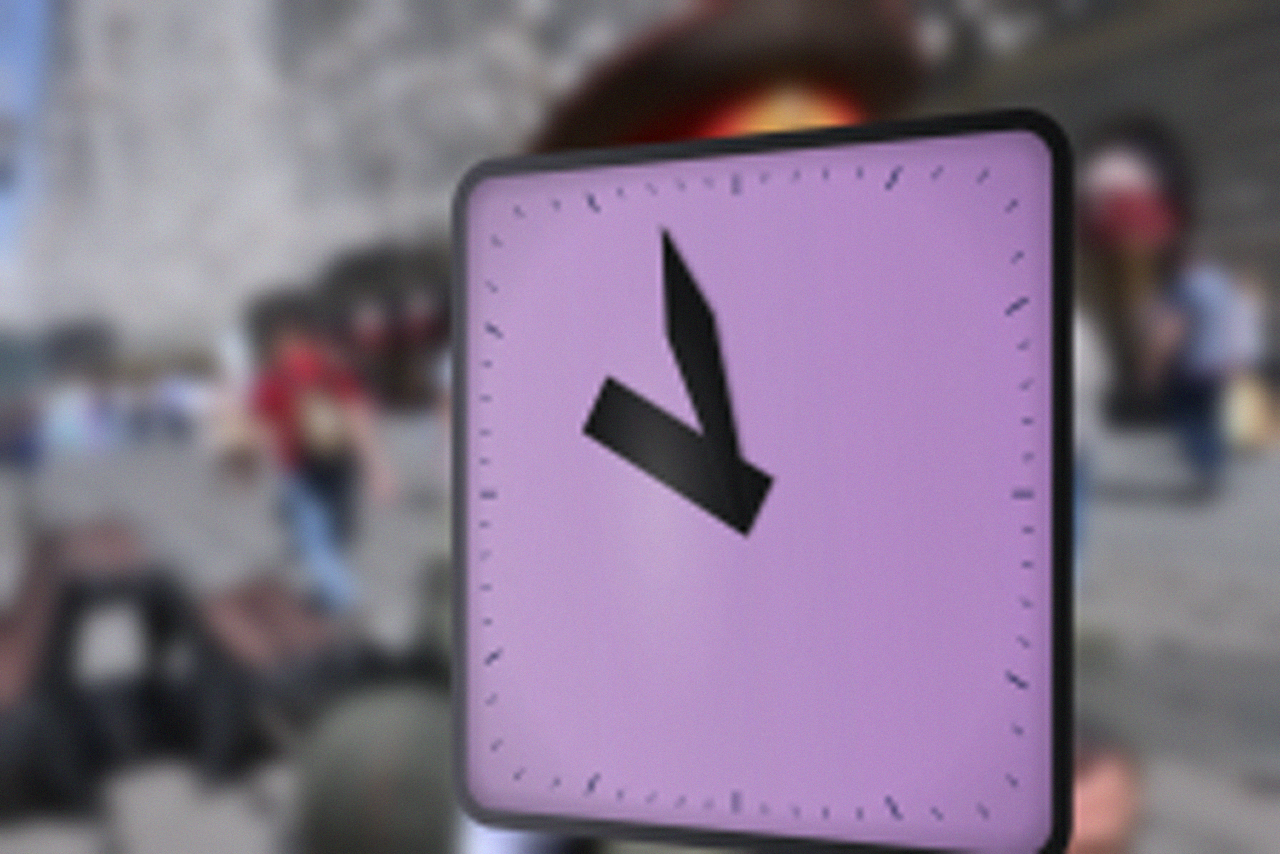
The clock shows 9:57
